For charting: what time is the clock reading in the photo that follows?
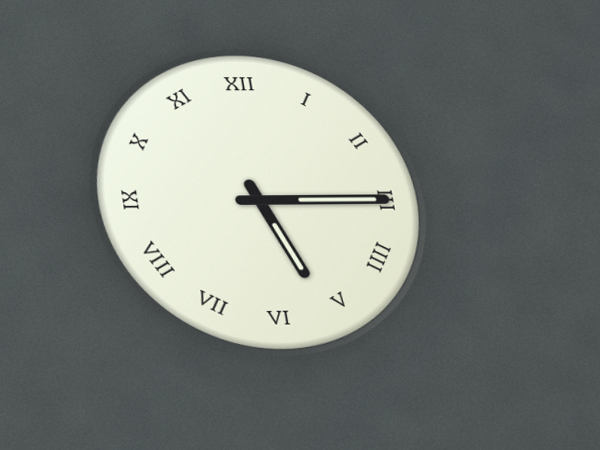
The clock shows 5:15
